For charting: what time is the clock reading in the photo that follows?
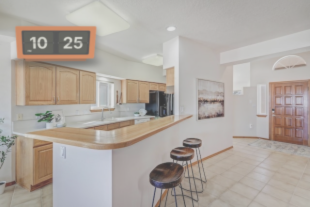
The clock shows 10:25
